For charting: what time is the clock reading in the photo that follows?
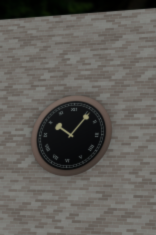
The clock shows 10:06
